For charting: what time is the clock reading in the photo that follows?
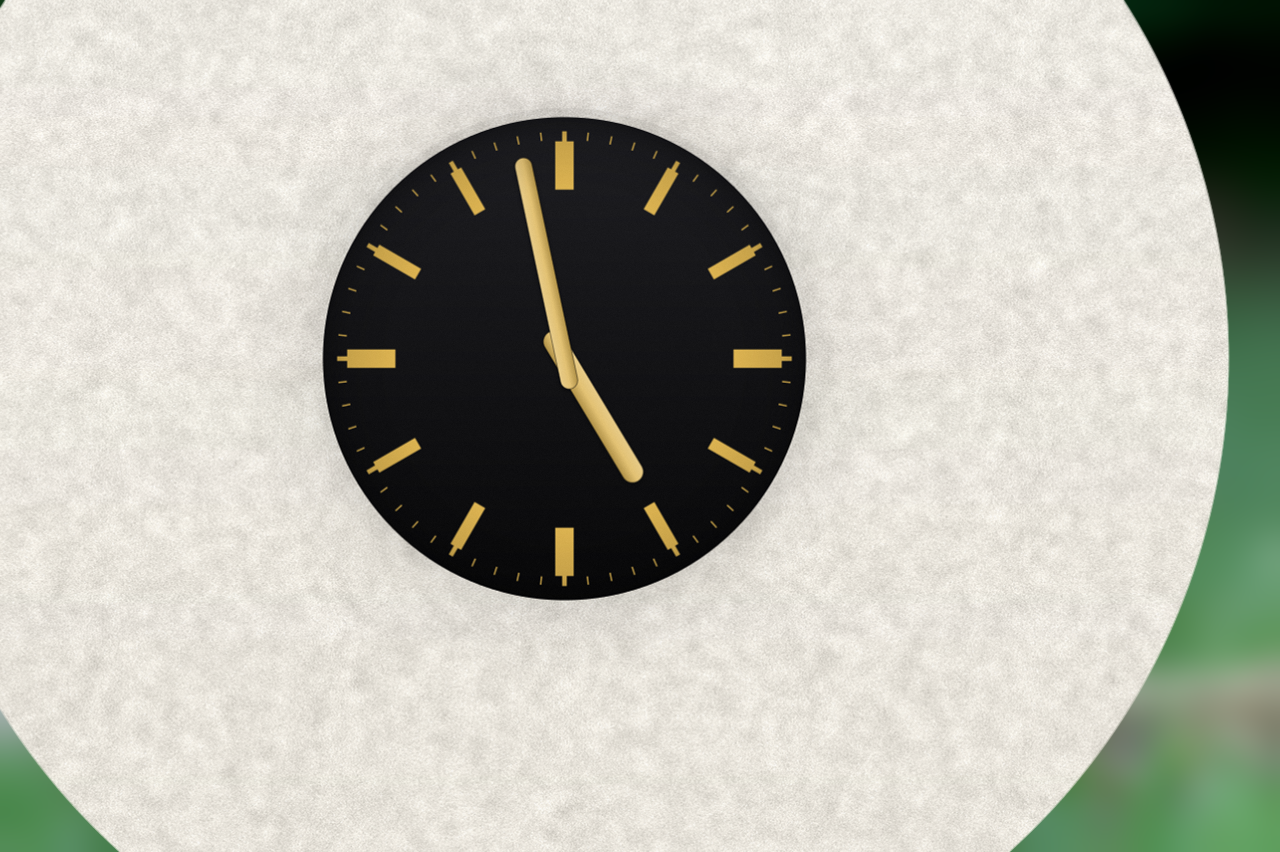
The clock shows 4:58
